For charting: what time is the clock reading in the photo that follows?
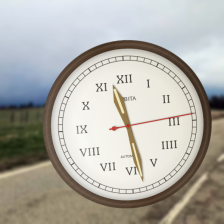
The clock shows 11:28:14
